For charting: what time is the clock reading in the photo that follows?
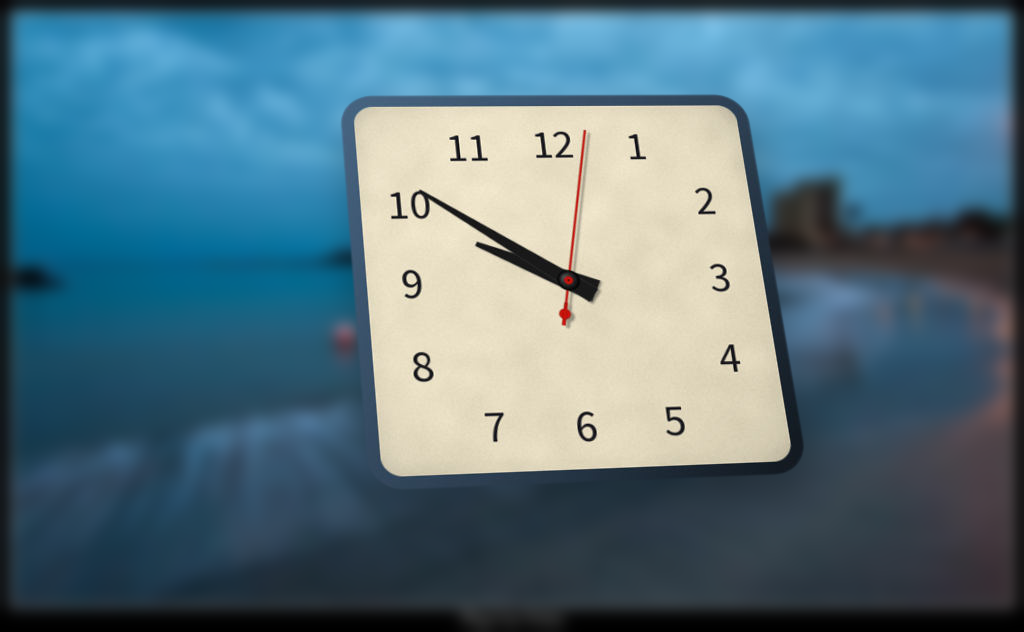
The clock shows 9:51:02
